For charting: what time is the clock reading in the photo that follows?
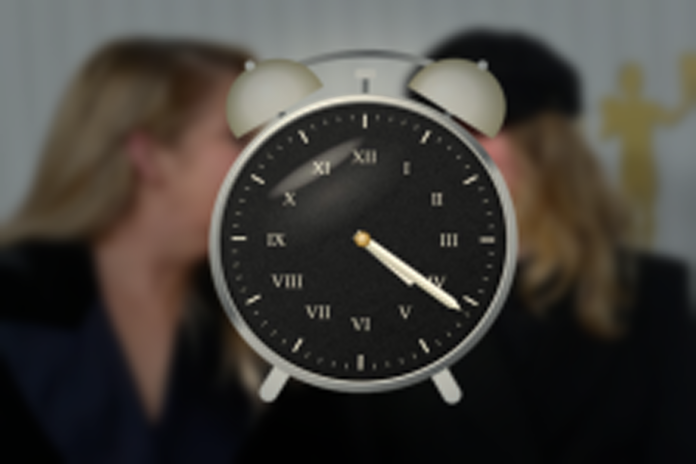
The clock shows 4:21
